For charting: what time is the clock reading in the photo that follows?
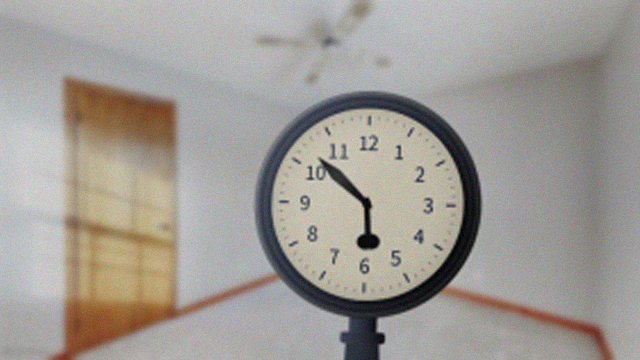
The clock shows 5:52
